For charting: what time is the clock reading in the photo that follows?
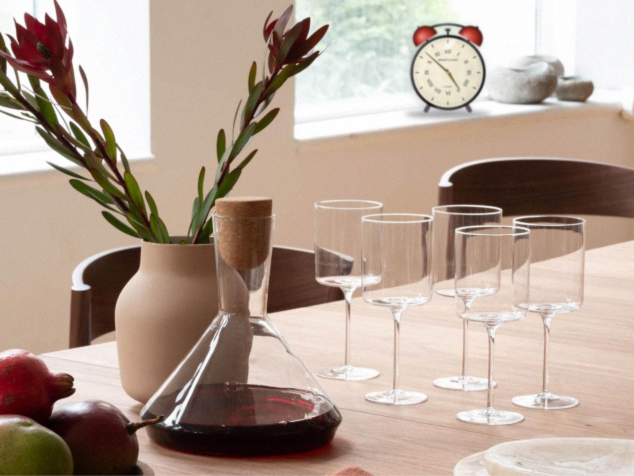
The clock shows 4:52
